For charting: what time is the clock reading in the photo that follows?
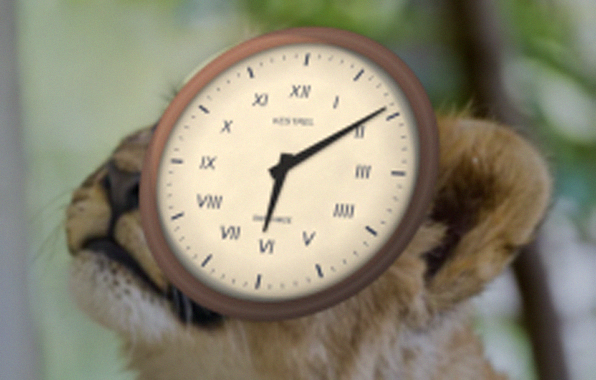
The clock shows 6:09
